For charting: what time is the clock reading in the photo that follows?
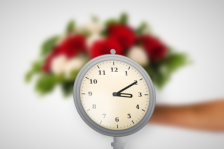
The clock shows 3:10
